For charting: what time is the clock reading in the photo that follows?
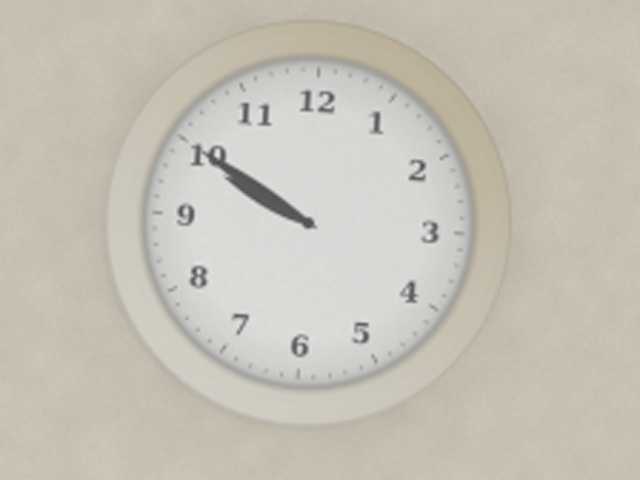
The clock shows 9:50
